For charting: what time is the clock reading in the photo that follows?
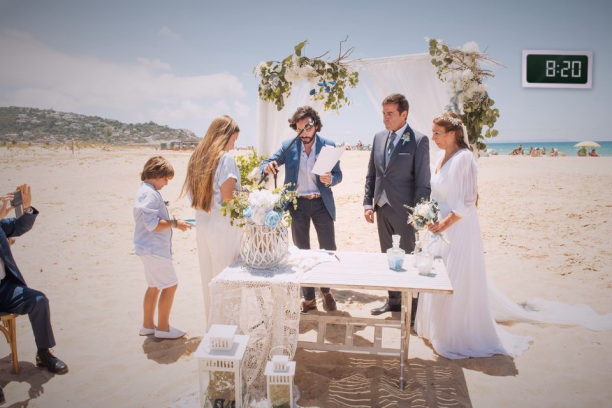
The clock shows 8:20
